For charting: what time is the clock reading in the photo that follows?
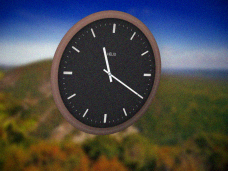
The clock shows 11:20
